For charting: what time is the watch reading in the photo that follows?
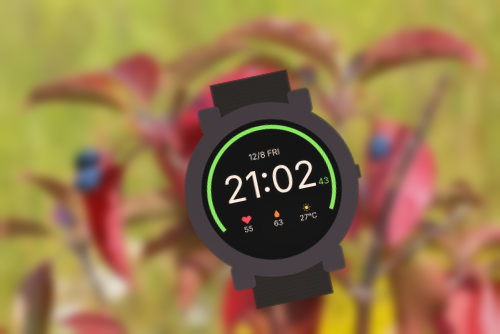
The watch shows 21:02:43
